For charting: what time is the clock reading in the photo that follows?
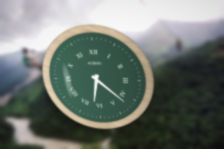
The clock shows 6:22
